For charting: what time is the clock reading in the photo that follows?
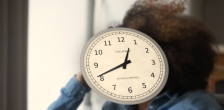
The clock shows 12:41
